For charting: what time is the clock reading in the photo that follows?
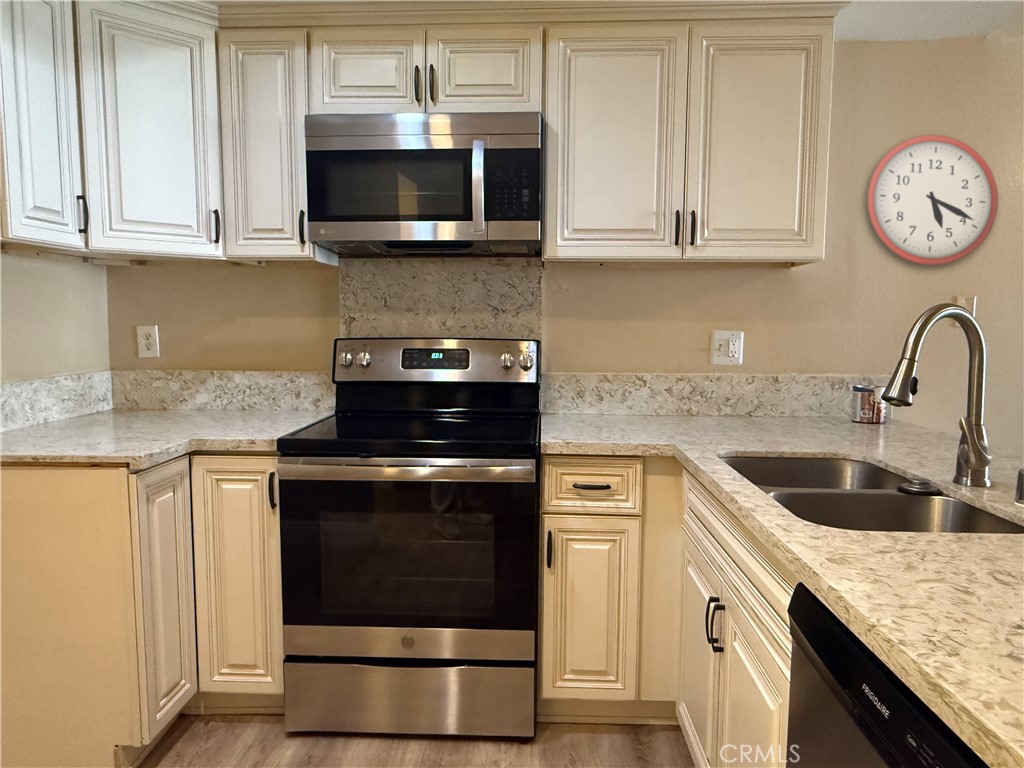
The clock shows 5:19
